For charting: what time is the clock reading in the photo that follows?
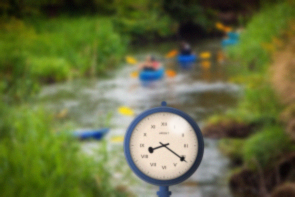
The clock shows 8:21
